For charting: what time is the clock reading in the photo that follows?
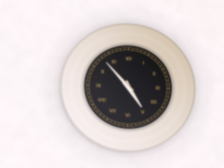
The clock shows 4:53
